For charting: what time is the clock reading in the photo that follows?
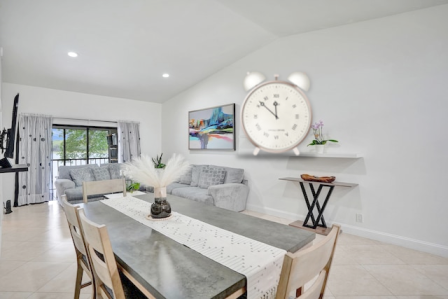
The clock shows 11:52
